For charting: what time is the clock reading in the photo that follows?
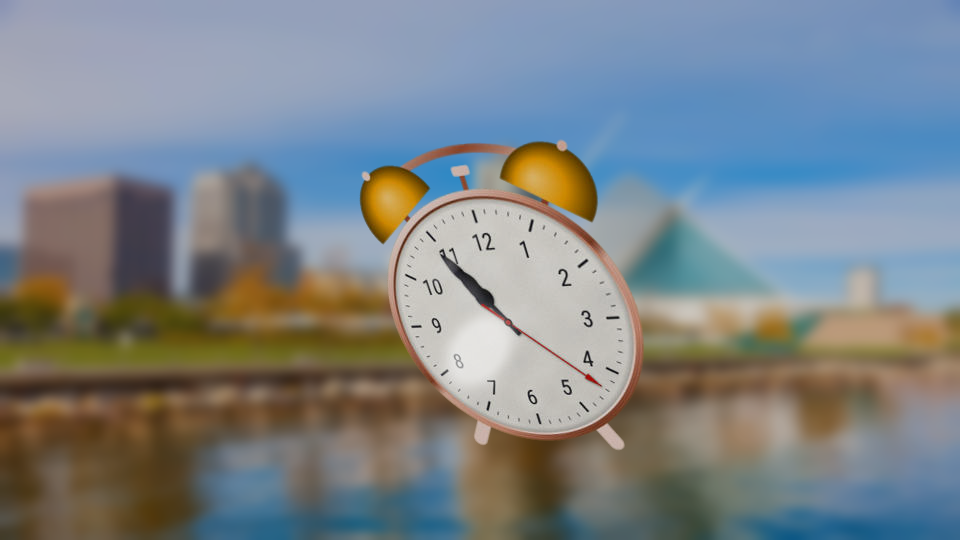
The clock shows 10:54:22
